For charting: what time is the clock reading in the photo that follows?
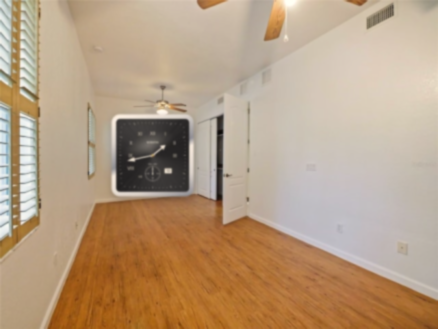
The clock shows 1:43
